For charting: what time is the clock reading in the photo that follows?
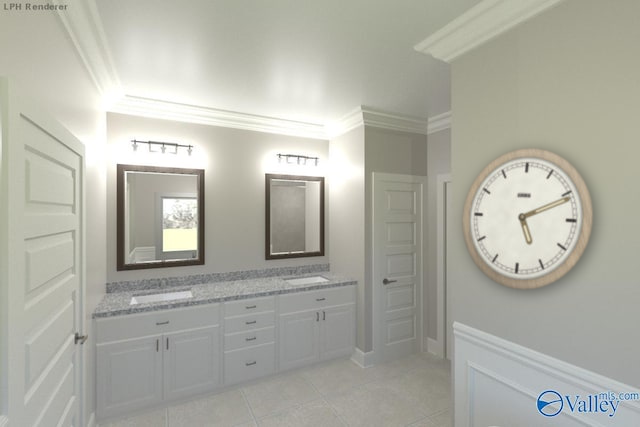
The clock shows 5:11
